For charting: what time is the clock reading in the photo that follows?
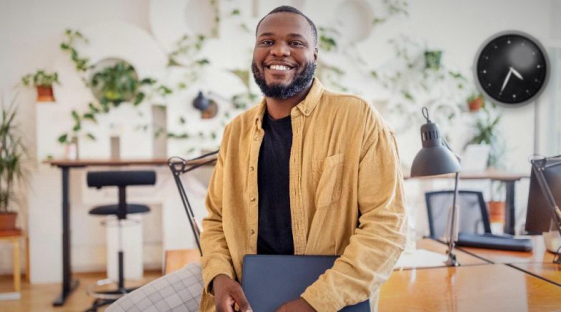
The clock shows 4:35
